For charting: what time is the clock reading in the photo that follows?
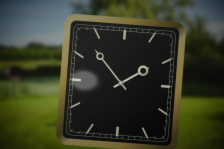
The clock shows 1:53
